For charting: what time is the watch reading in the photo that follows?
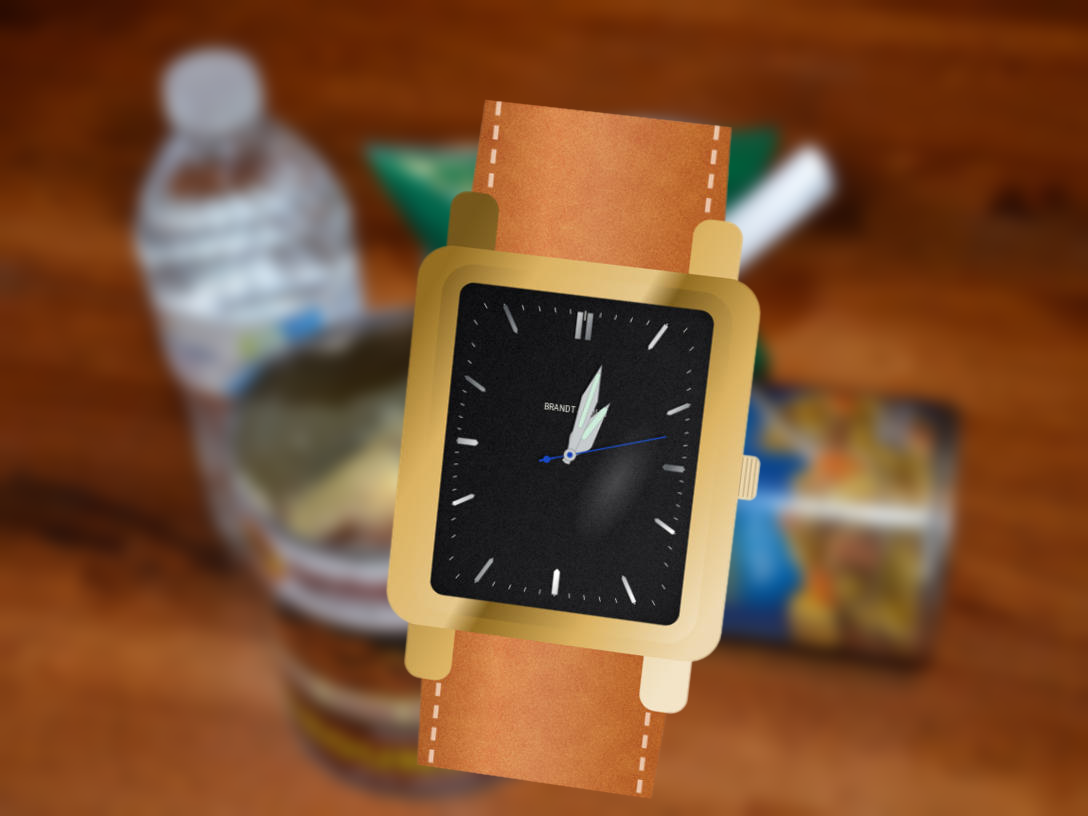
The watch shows 1:02:12
